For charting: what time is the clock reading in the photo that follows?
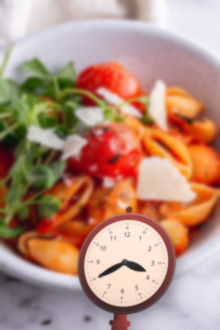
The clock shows 3:40
